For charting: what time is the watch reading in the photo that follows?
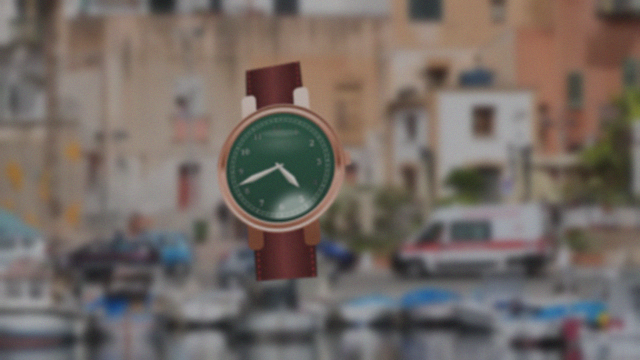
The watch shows 4:42
